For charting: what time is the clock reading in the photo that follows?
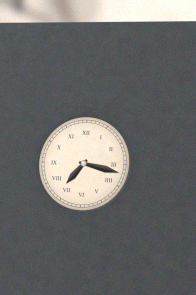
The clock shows 7:17
